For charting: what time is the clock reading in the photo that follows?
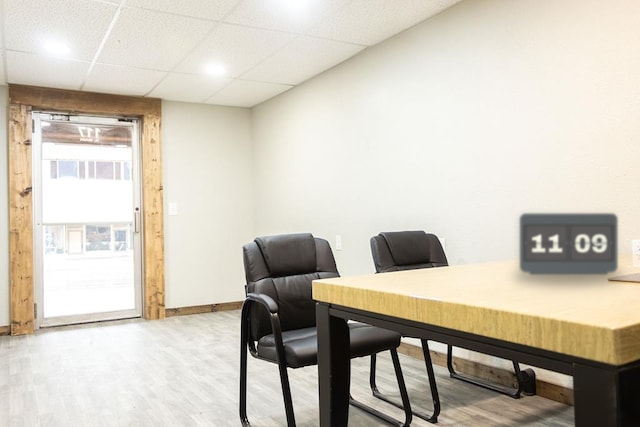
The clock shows 11:09
